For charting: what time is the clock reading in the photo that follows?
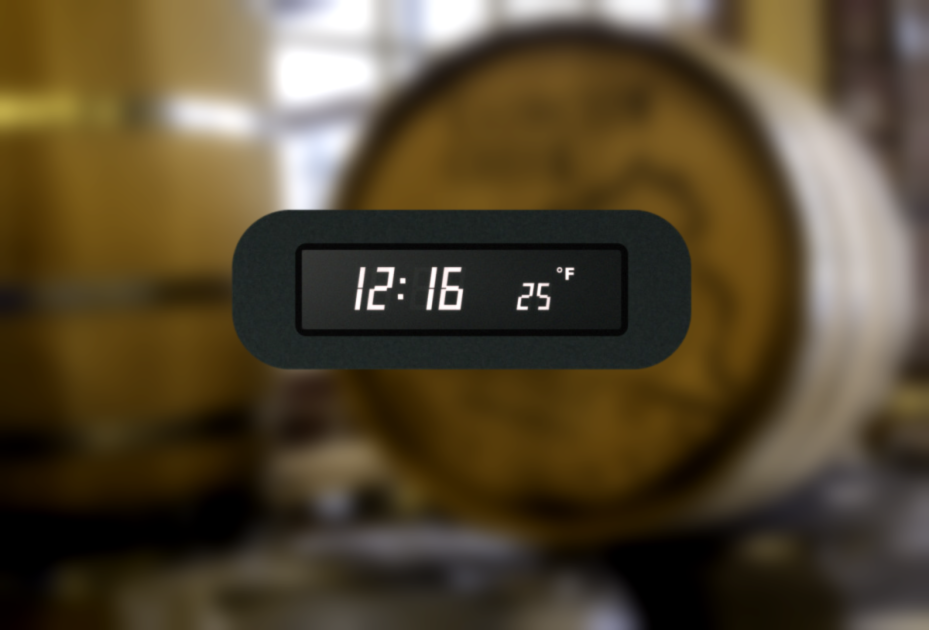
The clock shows 12:16
